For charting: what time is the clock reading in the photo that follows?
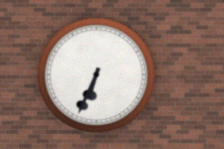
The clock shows 6:34
